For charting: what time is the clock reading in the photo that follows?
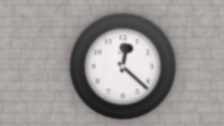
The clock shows 12:22
